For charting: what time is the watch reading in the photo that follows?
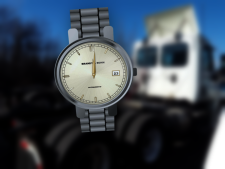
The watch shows 12:01
